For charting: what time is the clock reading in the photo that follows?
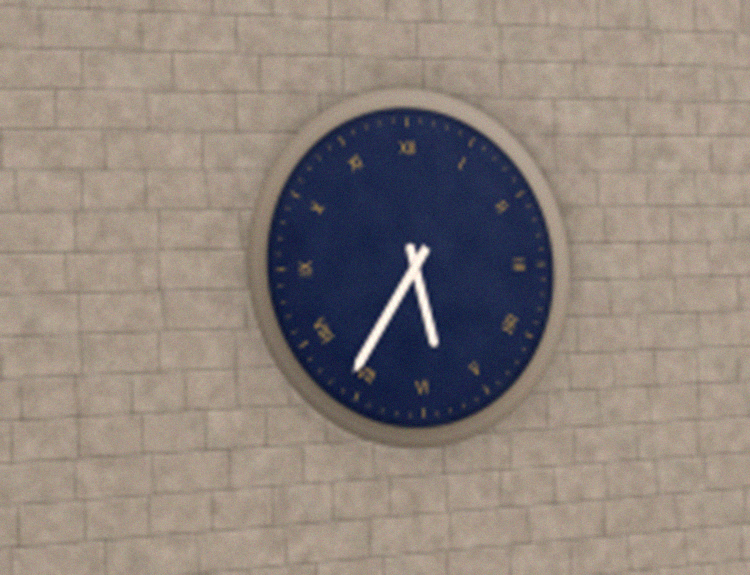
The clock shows 5:36
